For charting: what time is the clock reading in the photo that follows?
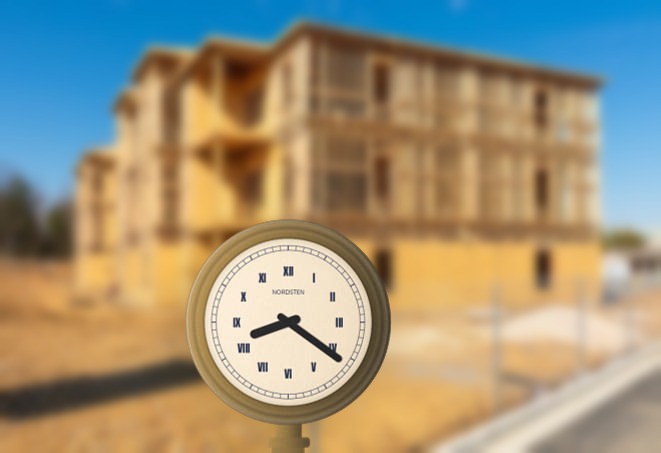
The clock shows 8:21
